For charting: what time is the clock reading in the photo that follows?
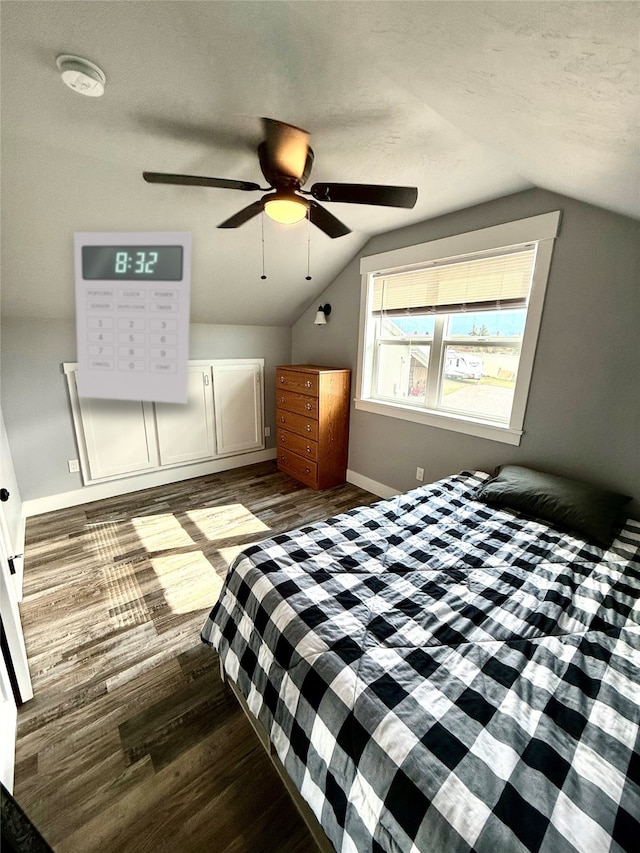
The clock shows 8:32
